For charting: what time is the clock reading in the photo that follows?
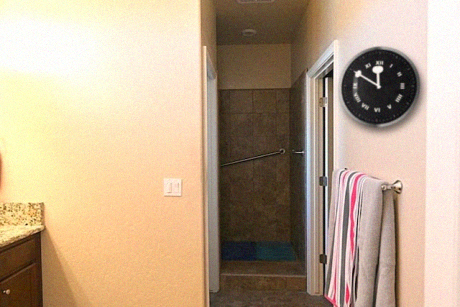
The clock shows 11:50
